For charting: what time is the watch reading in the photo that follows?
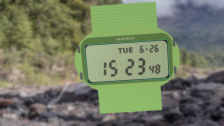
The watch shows 15:23:48
